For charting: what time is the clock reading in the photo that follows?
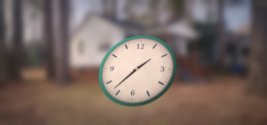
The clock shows 1:37
